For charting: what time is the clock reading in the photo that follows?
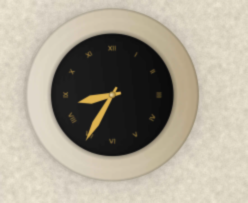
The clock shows 8:35
